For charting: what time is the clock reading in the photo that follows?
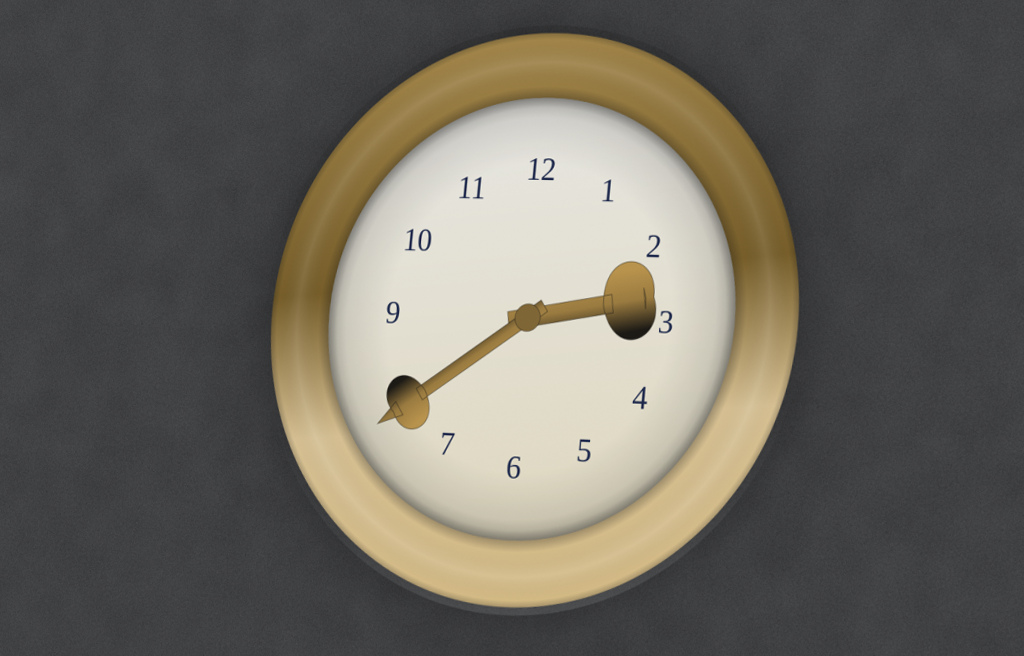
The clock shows 2:39
